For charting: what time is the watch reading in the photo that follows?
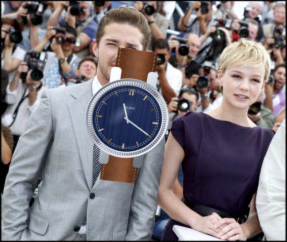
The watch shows 11:20
